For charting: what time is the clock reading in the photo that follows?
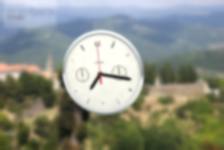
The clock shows 7:17
